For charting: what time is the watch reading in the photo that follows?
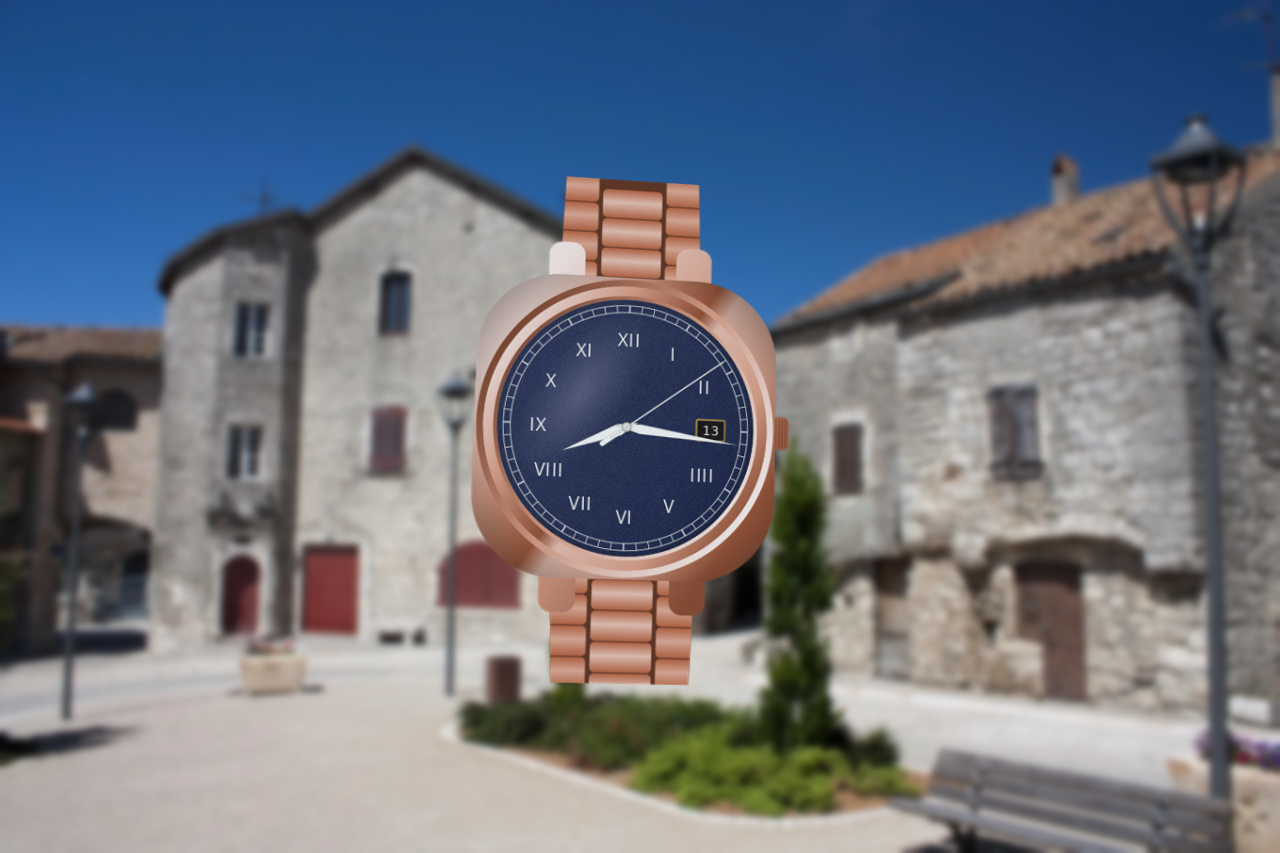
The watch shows 8:16:09
